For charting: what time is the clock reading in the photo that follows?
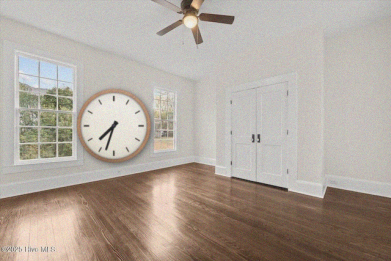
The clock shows 7:33
